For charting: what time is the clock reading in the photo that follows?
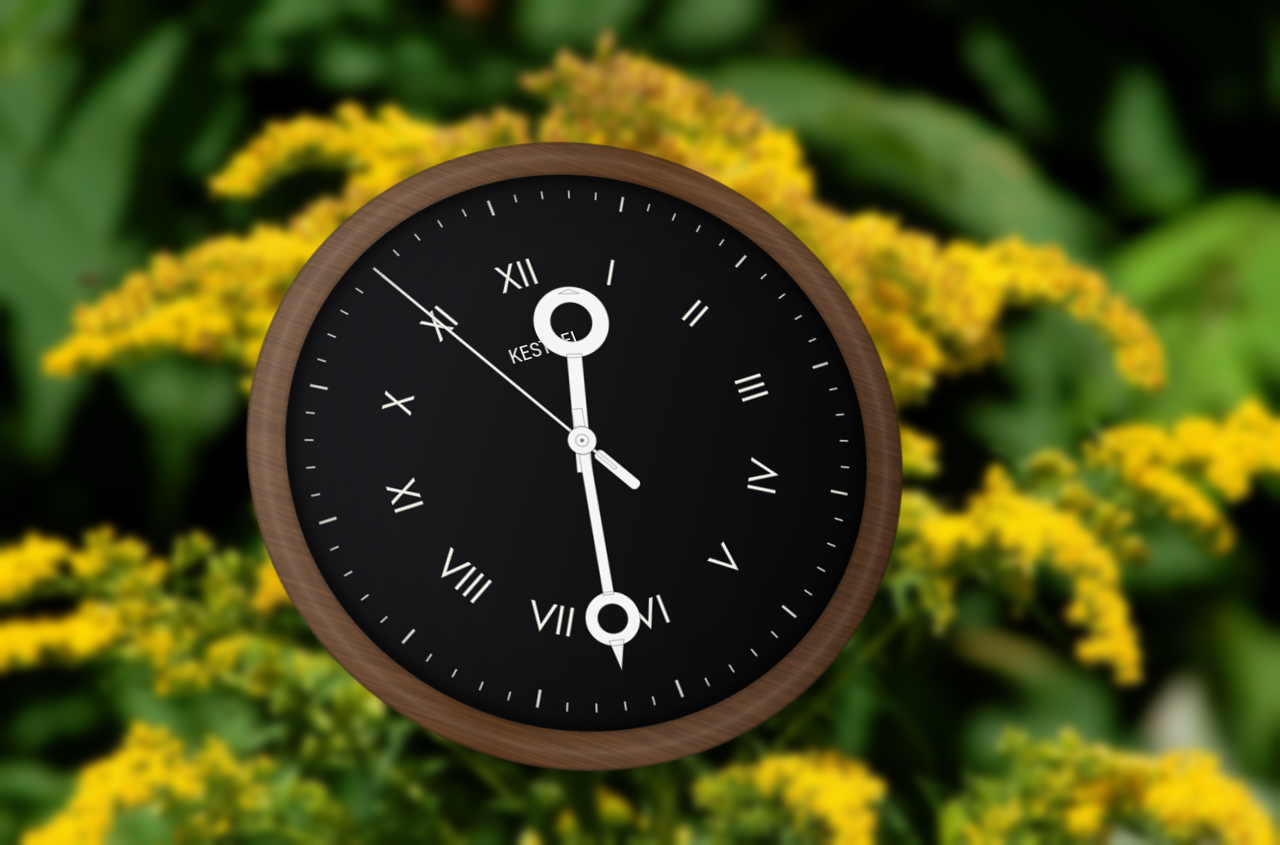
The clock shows 12:31:55
